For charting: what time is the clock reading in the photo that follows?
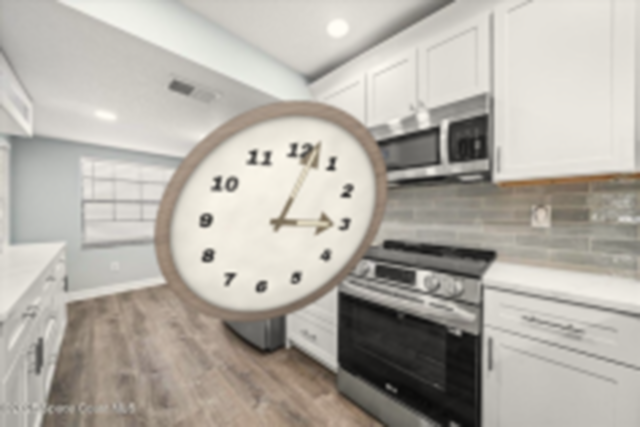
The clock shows 3:02
